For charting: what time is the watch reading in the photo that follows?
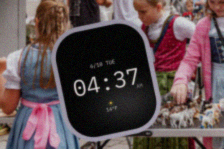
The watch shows 4:37
